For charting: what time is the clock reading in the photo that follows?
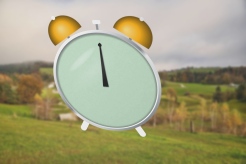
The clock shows 12:00
